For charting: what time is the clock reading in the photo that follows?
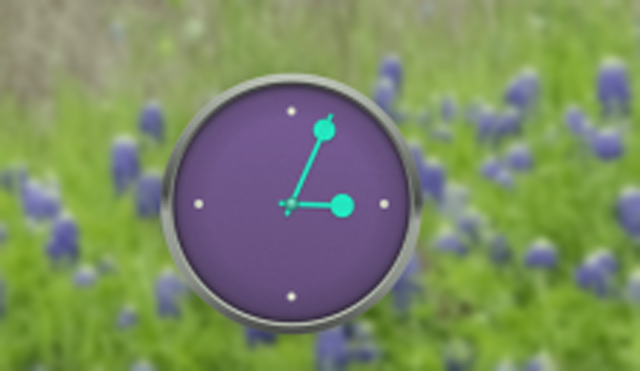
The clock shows 3:04
